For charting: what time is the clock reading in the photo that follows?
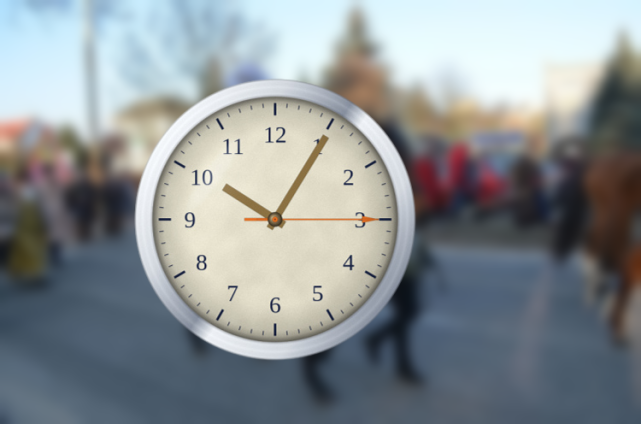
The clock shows 10:05:15
